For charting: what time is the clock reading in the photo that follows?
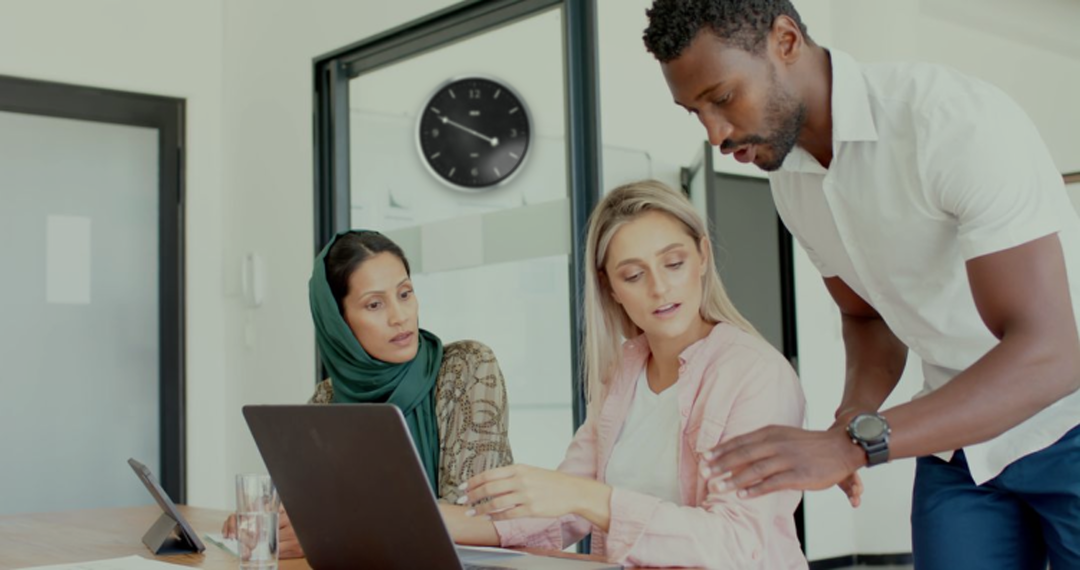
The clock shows 3:49
